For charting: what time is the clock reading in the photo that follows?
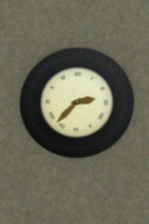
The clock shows 2:37
